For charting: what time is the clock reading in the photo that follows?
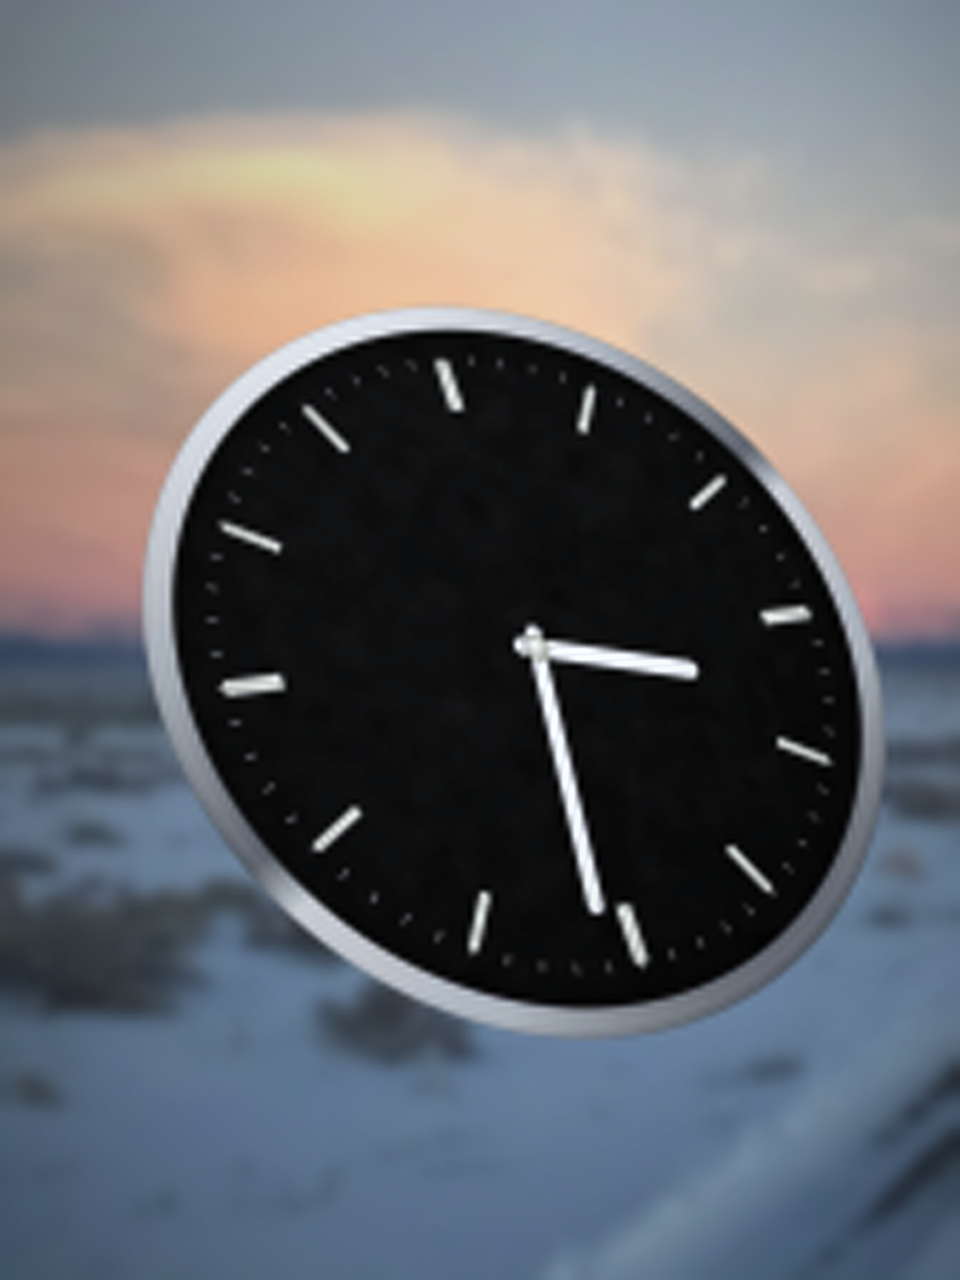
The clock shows 3:31
